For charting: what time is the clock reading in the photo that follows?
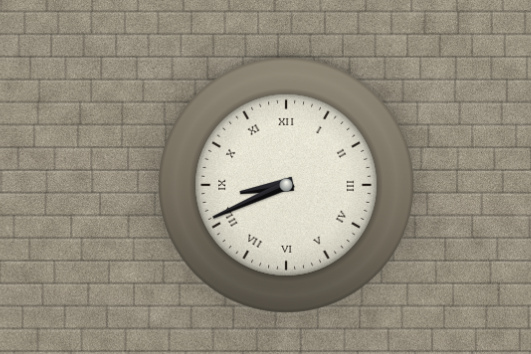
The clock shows 8:41
